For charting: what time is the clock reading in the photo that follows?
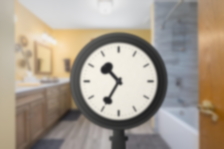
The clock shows 10:35
